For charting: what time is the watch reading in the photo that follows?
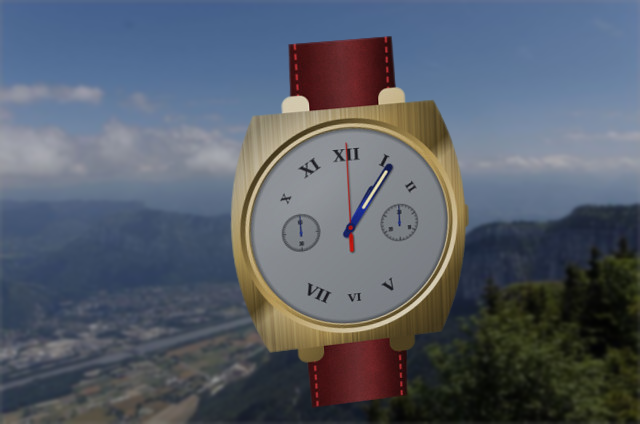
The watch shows 1:06
